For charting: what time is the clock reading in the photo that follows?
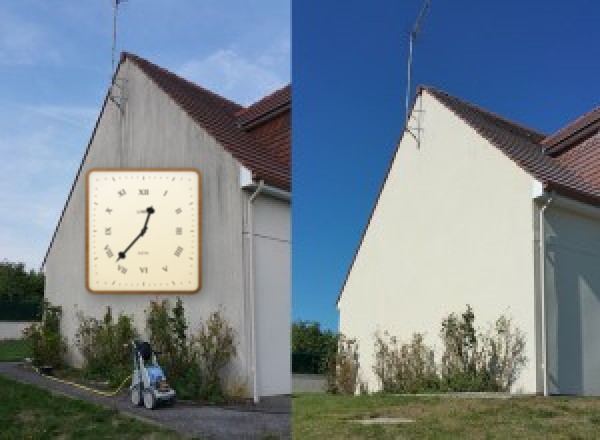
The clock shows 12:37
